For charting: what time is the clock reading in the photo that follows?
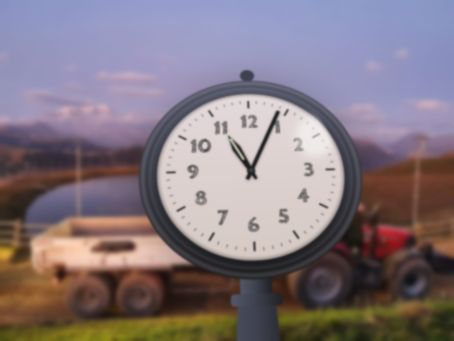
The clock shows 11:04
